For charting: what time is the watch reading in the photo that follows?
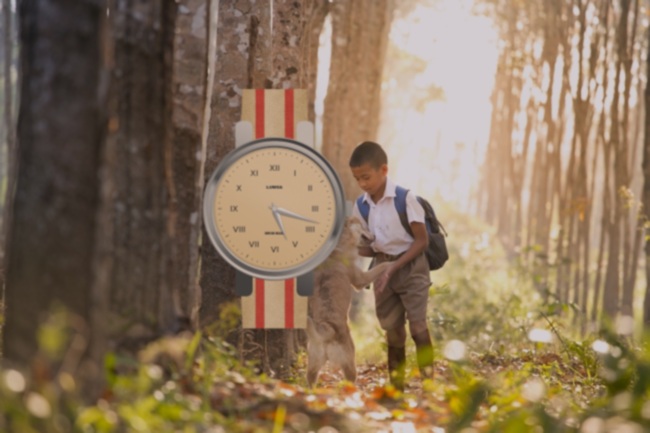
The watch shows 5:18
